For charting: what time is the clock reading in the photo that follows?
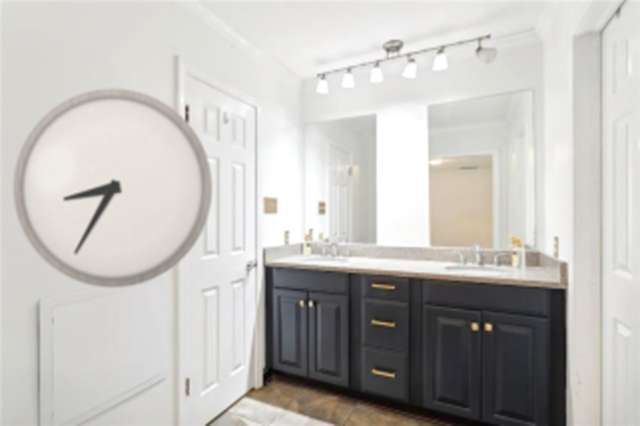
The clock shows 8:35
